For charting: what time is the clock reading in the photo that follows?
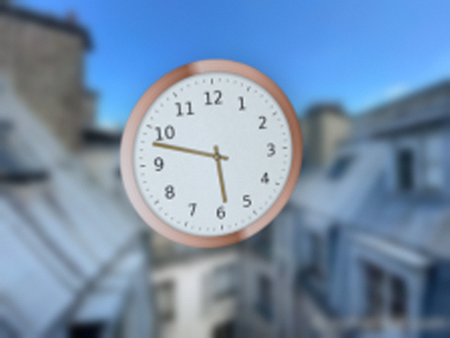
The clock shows 5:48
